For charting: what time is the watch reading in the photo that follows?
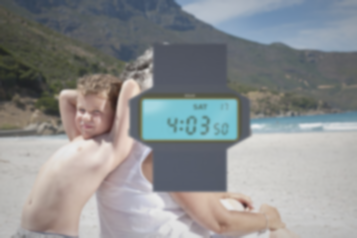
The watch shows 4:03:50
